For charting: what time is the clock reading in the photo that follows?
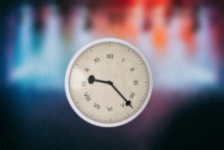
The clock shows 9:23
